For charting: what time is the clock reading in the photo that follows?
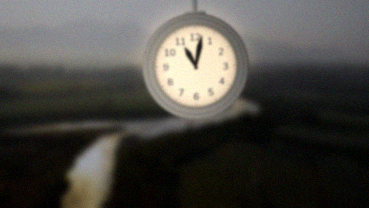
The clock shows 11:02
